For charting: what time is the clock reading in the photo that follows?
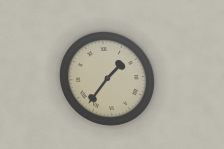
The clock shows 1:37
